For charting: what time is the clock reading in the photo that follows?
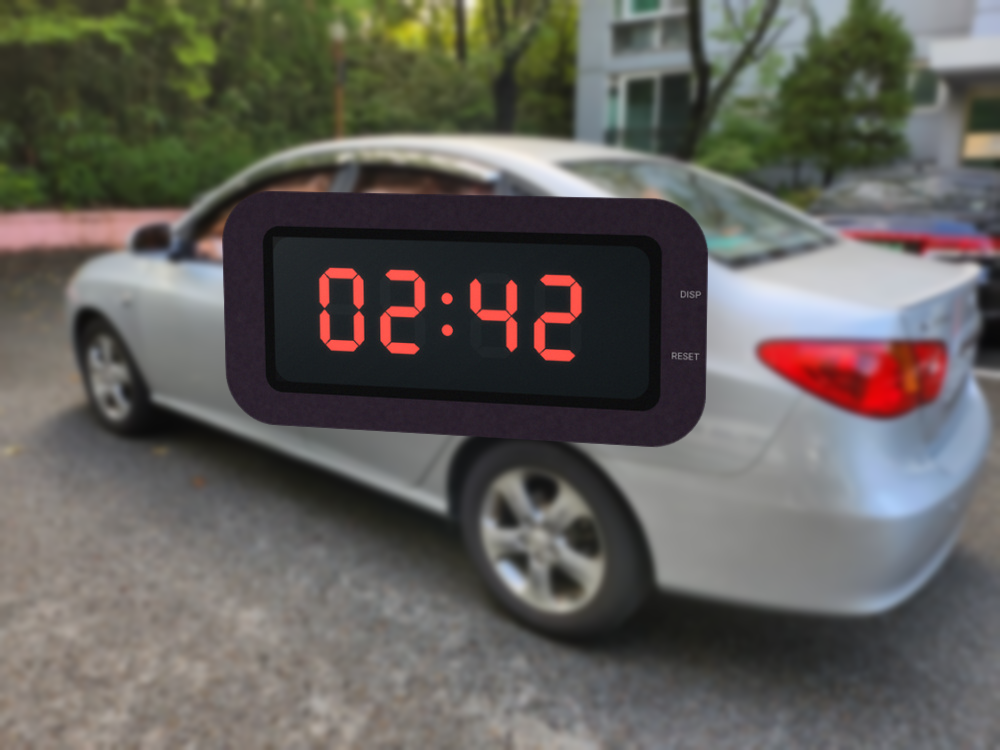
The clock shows 2:42
